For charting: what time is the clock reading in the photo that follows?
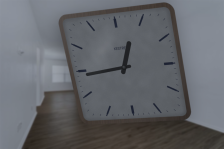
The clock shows 12:44
